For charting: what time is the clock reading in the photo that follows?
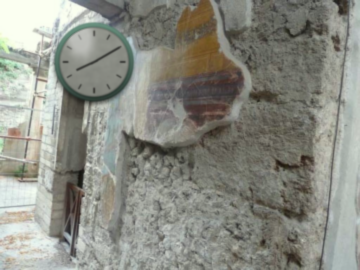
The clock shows 8:10
